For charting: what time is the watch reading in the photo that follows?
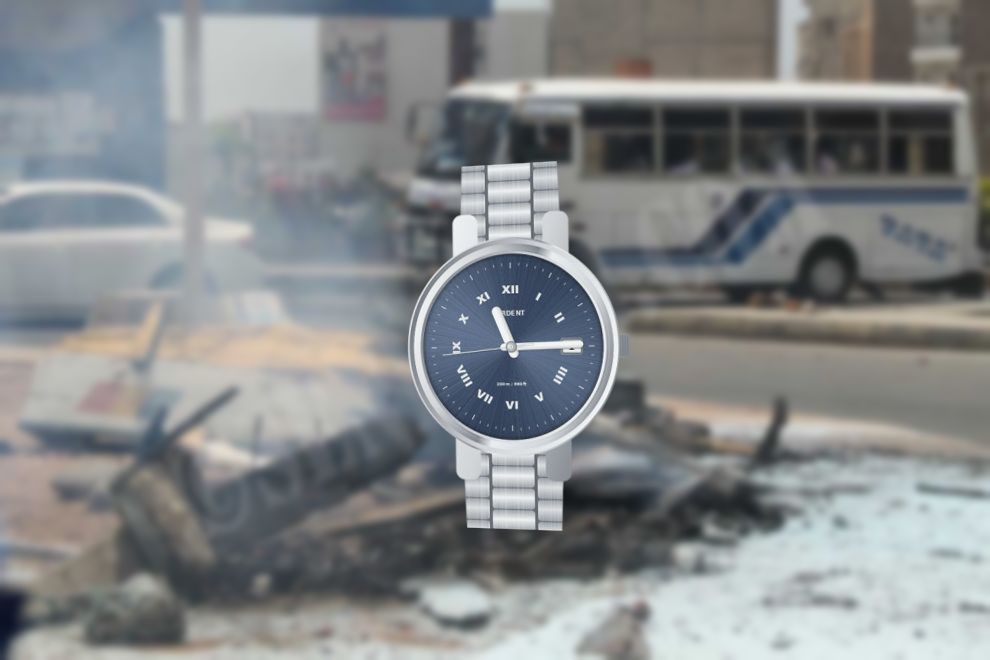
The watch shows 11:14:44
